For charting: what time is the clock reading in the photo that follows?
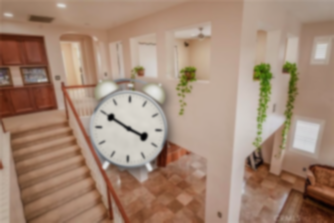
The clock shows 3:50
